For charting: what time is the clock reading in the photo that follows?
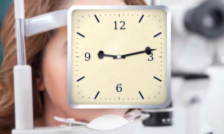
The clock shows 9:13
